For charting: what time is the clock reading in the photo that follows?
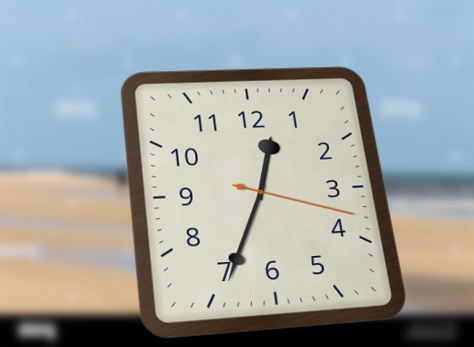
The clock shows 12:34:18
